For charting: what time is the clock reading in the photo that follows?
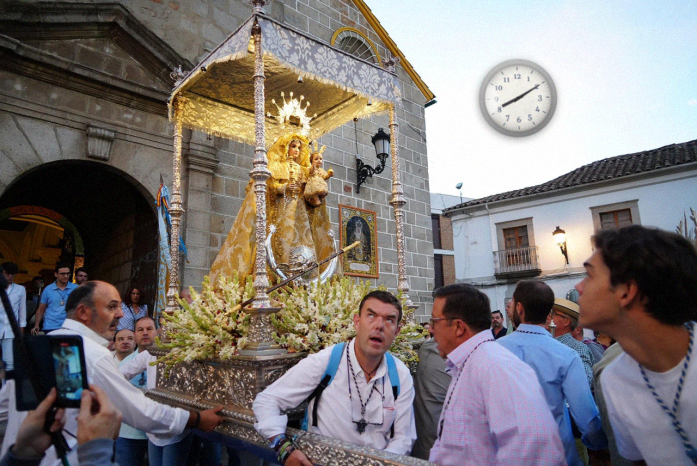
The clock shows 8:10
